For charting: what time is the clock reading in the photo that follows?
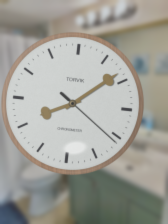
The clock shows 8:08:21
